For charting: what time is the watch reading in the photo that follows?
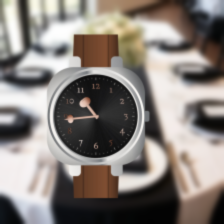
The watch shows 10:44
